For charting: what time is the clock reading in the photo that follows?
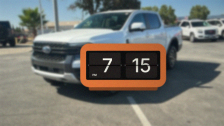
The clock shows 7:15
